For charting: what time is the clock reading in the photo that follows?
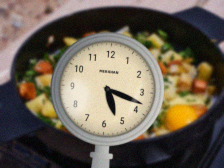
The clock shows 5:18
